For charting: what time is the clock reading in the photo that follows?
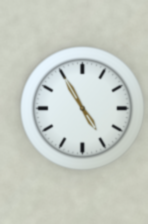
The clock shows 4:55
